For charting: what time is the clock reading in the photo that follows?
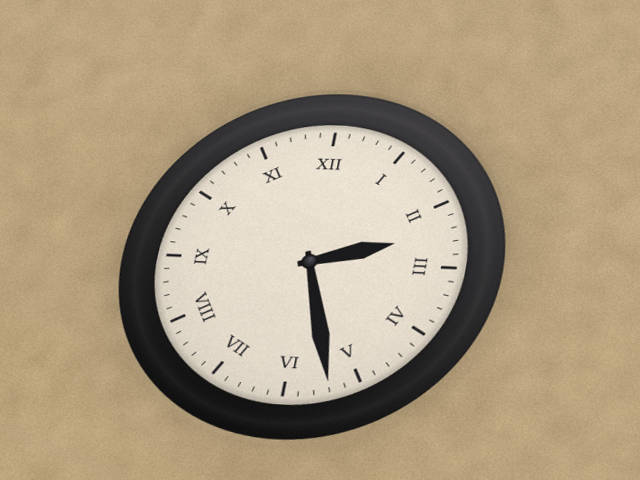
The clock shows 2:27
